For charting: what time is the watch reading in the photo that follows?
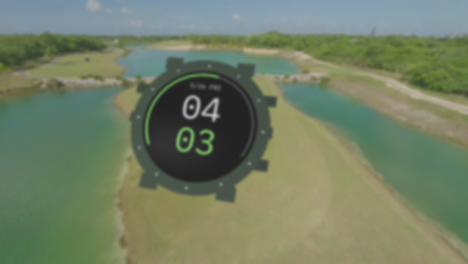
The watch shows 4:03
